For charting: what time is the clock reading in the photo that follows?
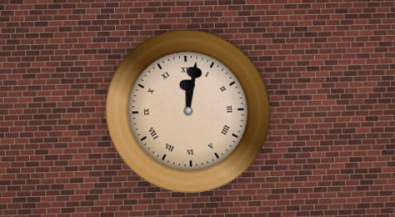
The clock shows 12:02
